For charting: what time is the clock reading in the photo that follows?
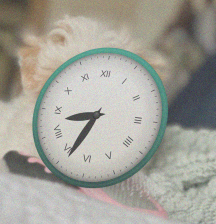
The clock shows 8:34
